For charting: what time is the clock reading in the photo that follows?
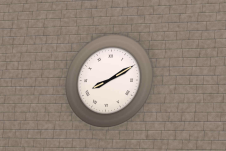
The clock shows 8:10
